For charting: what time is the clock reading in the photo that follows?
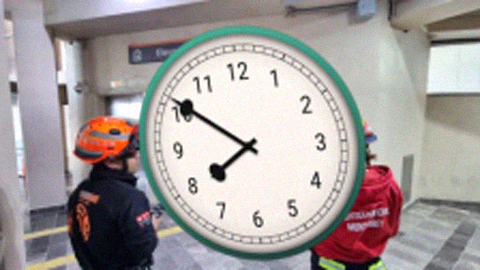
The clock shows 7:51
